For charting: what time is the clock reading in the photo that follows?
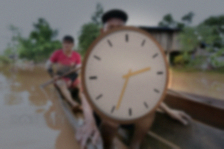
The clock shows 2:34
